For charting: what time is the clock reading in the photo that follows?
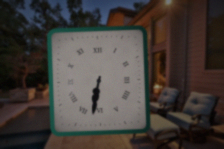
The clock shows 6:32
